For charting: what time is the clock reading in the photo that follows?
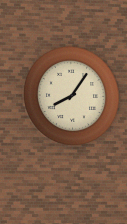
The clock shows 8:06
